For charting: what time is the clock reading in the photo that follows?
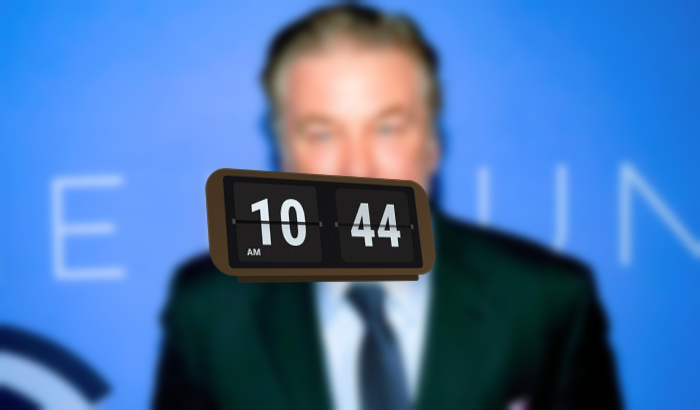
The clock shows 10:44
